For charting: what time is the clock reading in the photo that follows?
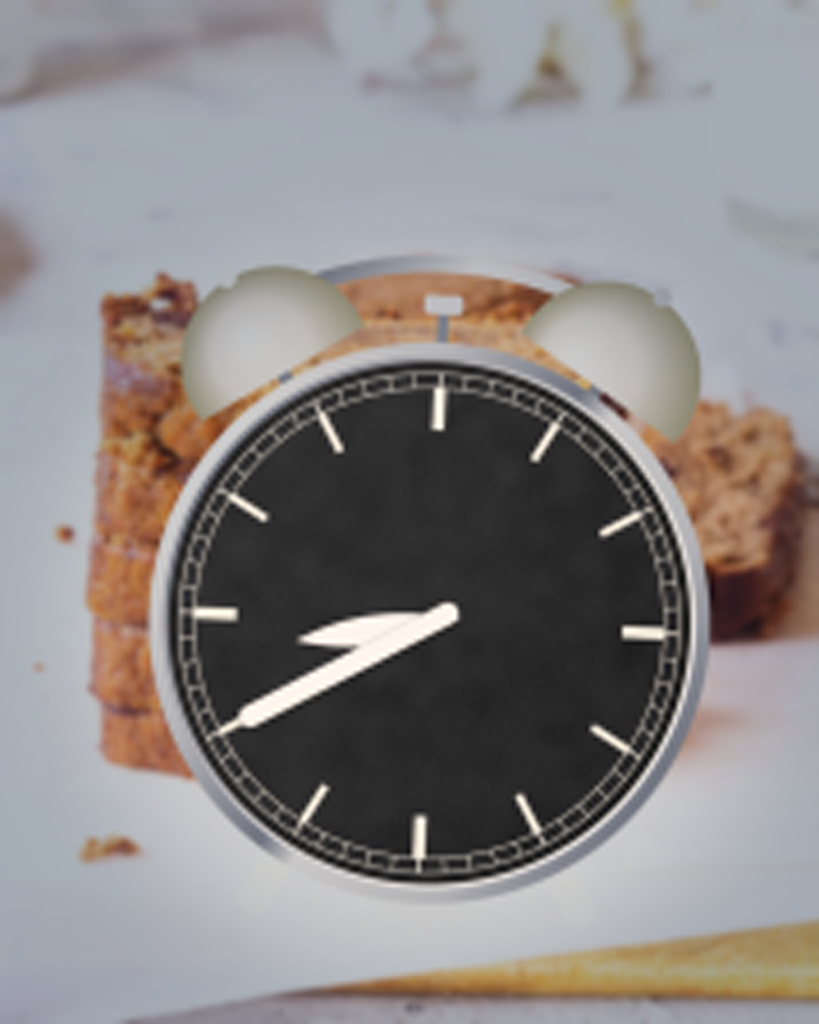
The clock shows 8:40
